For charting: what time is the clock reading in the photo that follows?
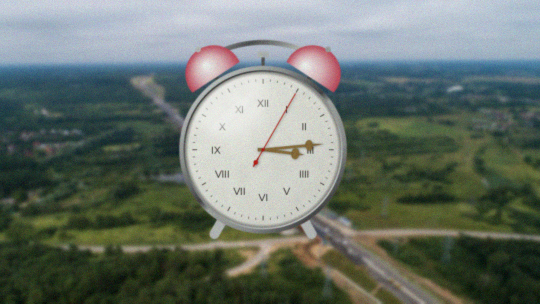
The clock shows 3:14:05
